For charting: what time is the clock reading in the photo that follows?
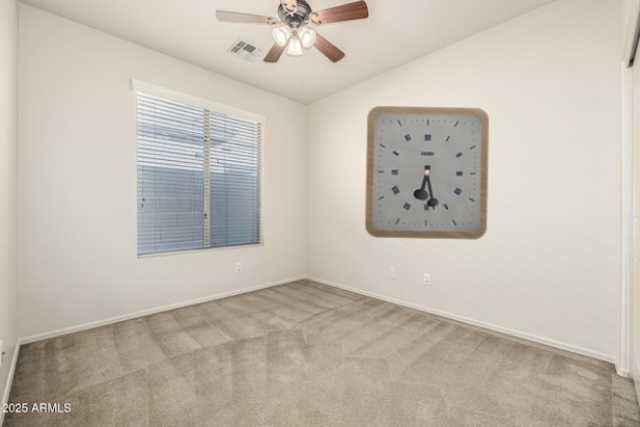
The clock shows 6:28
